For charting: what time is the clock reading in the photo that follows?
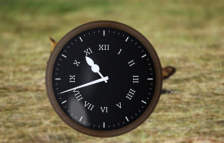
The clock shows 10:42
